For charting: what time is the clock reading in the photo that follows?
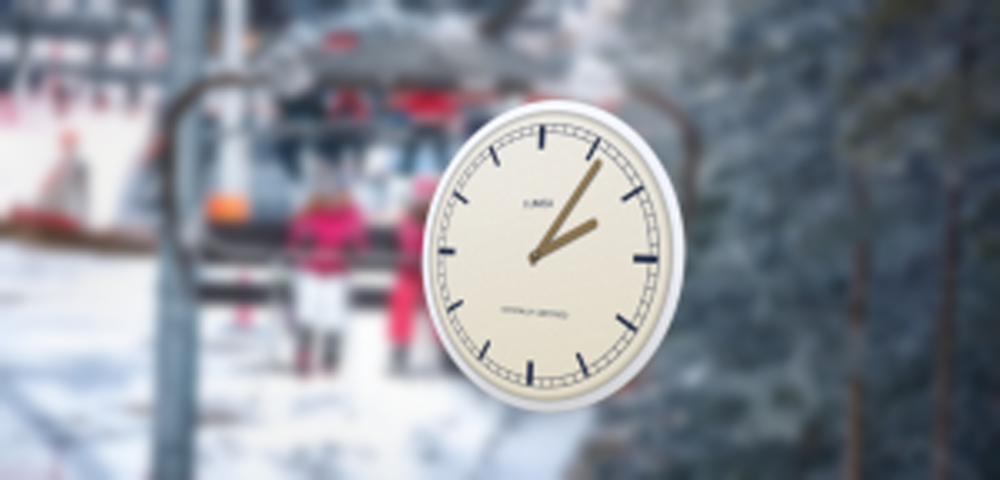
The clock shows 2:06
